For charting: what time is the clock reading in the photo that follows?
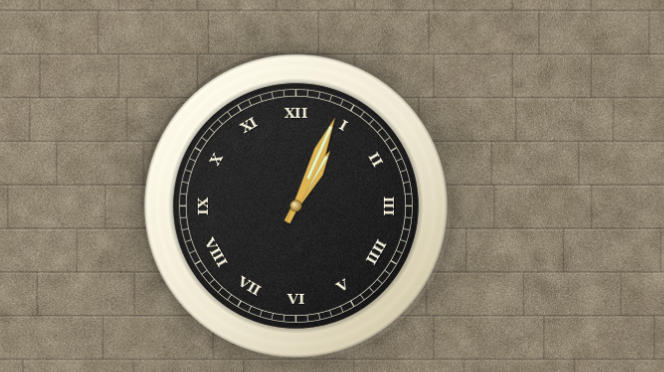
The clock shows 1:04
